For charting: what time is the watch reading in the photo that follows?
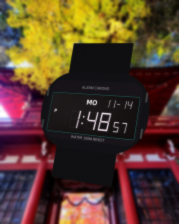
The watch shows 1:48:57
